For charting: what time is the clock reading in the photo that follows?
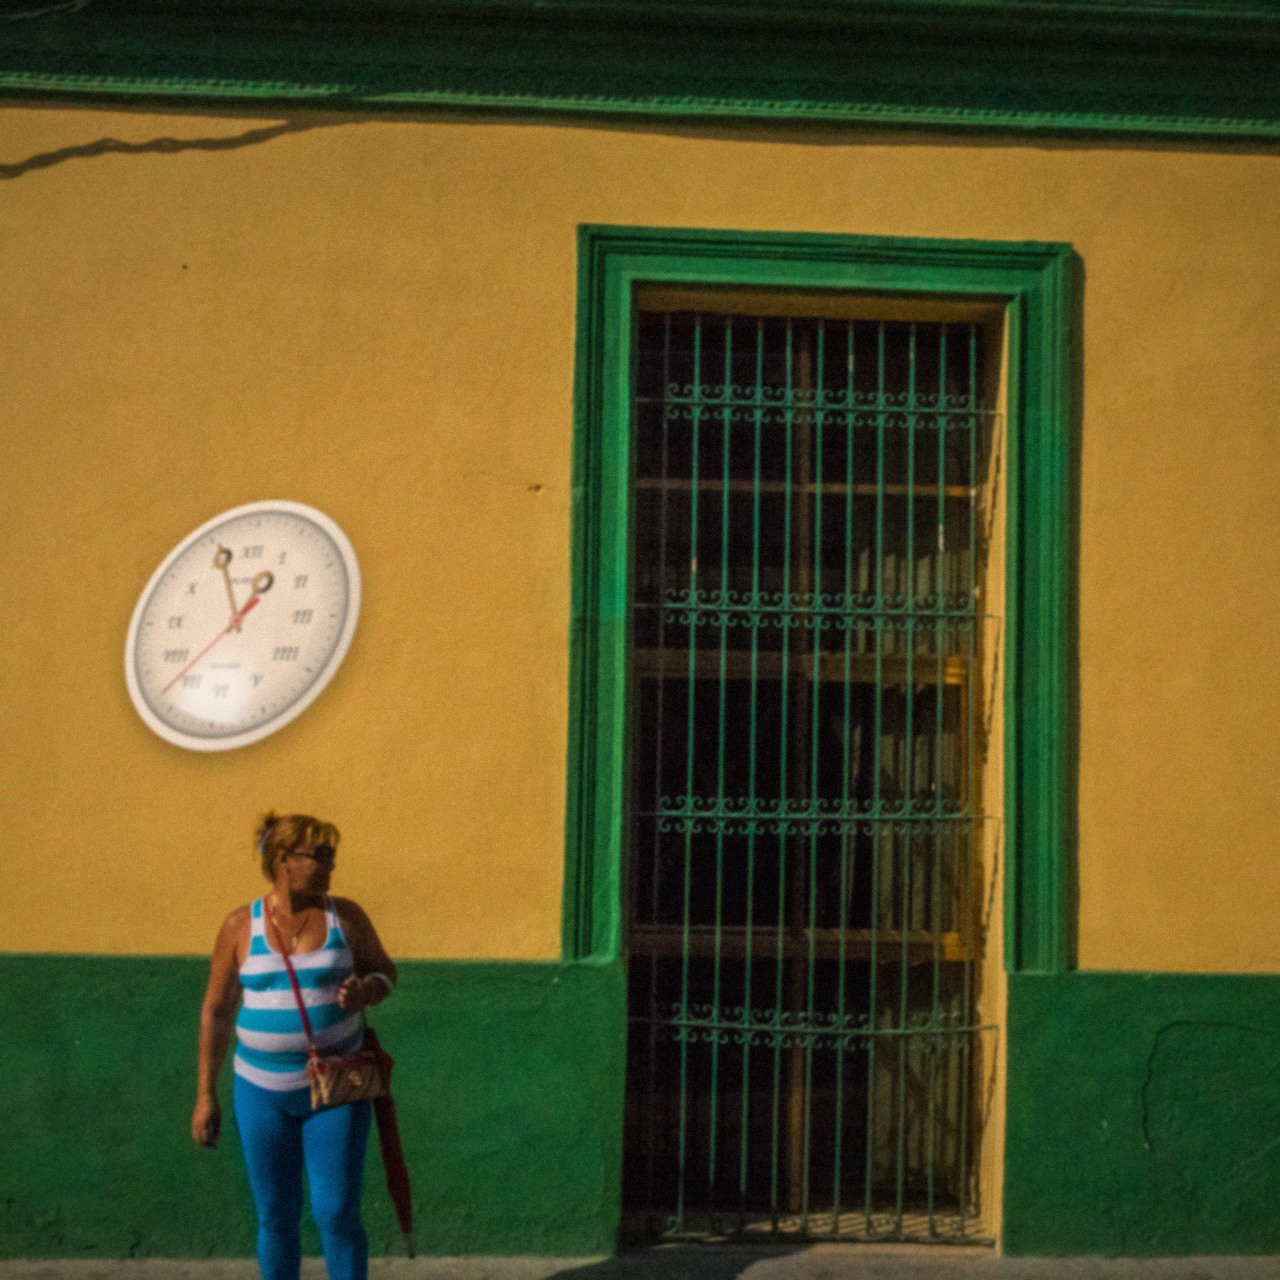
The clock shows 12:55:37
